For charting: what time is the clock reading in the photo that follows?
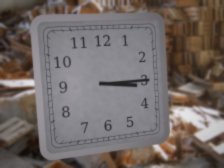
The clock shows 3:15
